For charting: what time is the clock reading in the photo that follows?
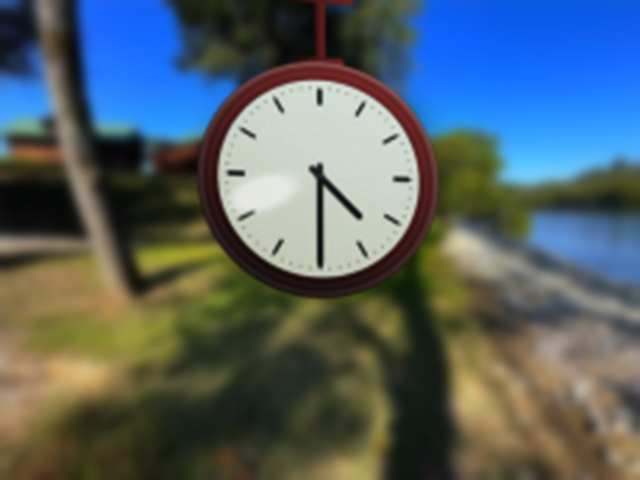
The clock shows 4:30
